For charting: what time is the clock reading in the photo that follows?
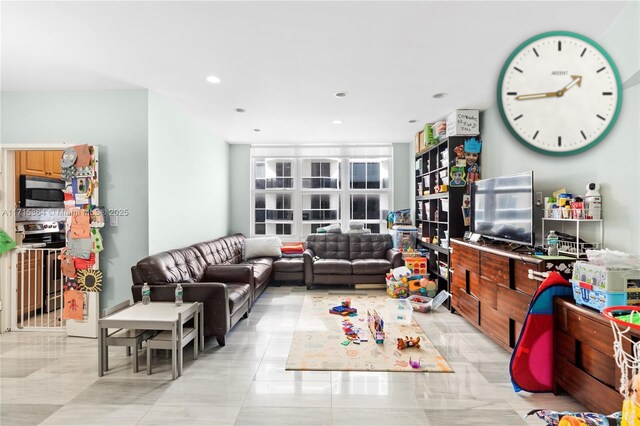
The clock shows 1:44
